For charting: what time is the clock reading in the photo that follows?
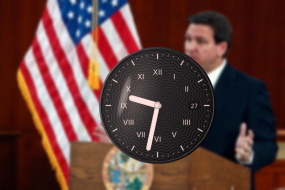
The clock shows 9:32
